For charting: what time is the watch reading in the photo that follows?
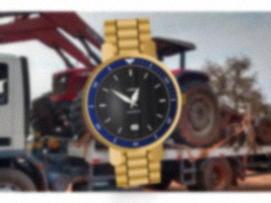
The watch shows 12:51
